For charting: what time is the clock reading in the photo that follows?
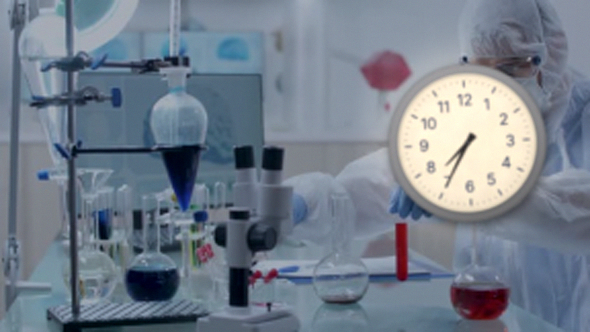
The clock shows 7:35
